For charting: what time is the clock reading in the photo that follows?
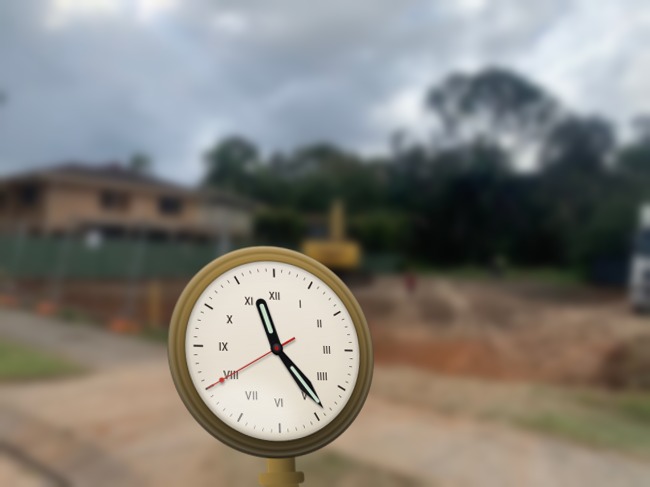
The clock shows 11:23:40
